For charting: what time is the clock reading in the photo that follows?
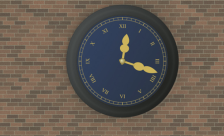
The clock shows 12:18
